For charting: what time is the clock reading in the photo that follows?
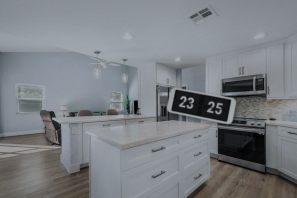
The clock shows 23:25
